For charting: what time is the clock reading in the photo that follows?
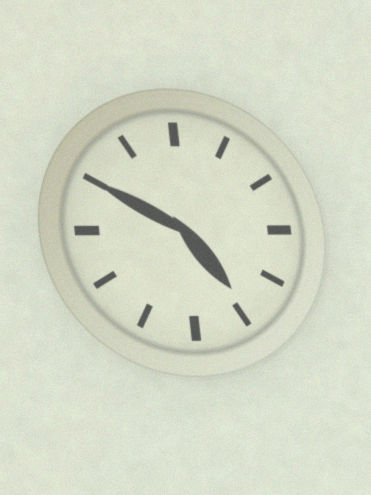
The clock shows 4:50
